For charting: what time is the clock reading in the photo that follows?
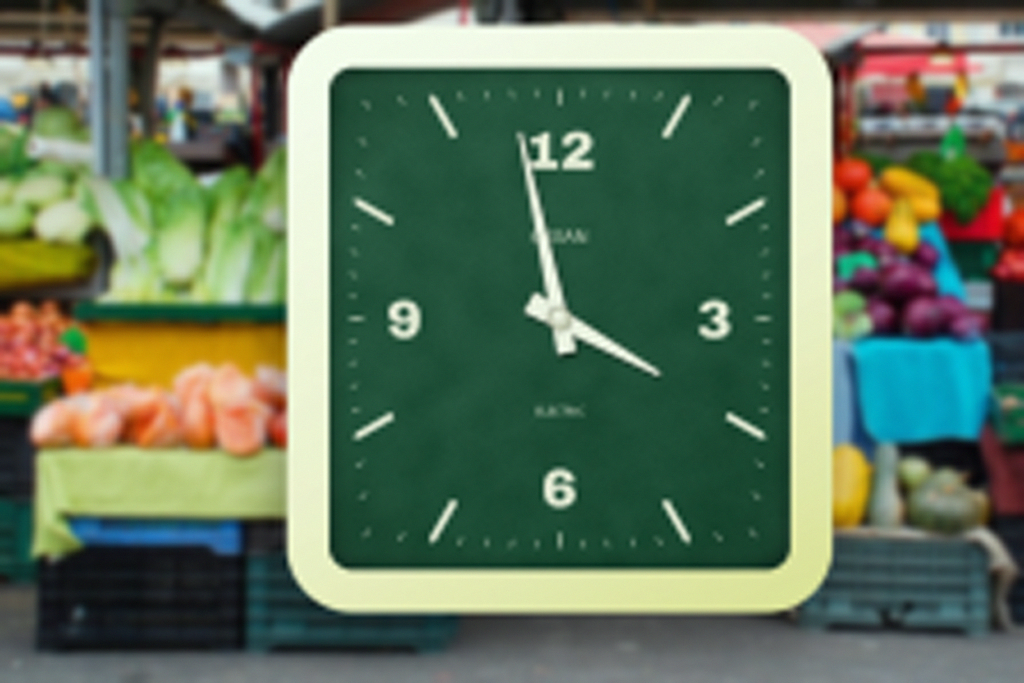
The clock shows 3:58
